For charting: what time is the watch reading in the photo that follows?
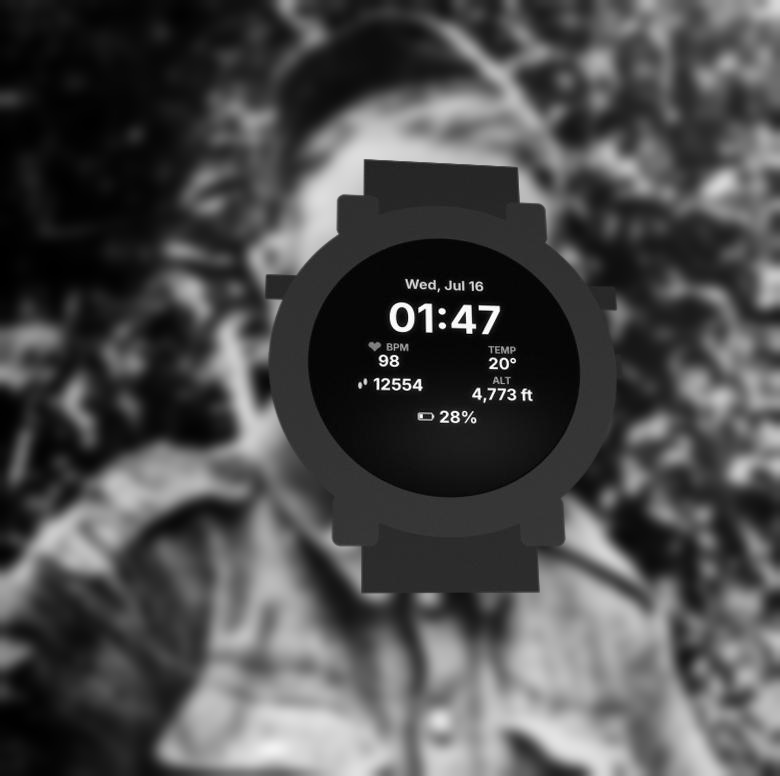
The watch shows 1:47
